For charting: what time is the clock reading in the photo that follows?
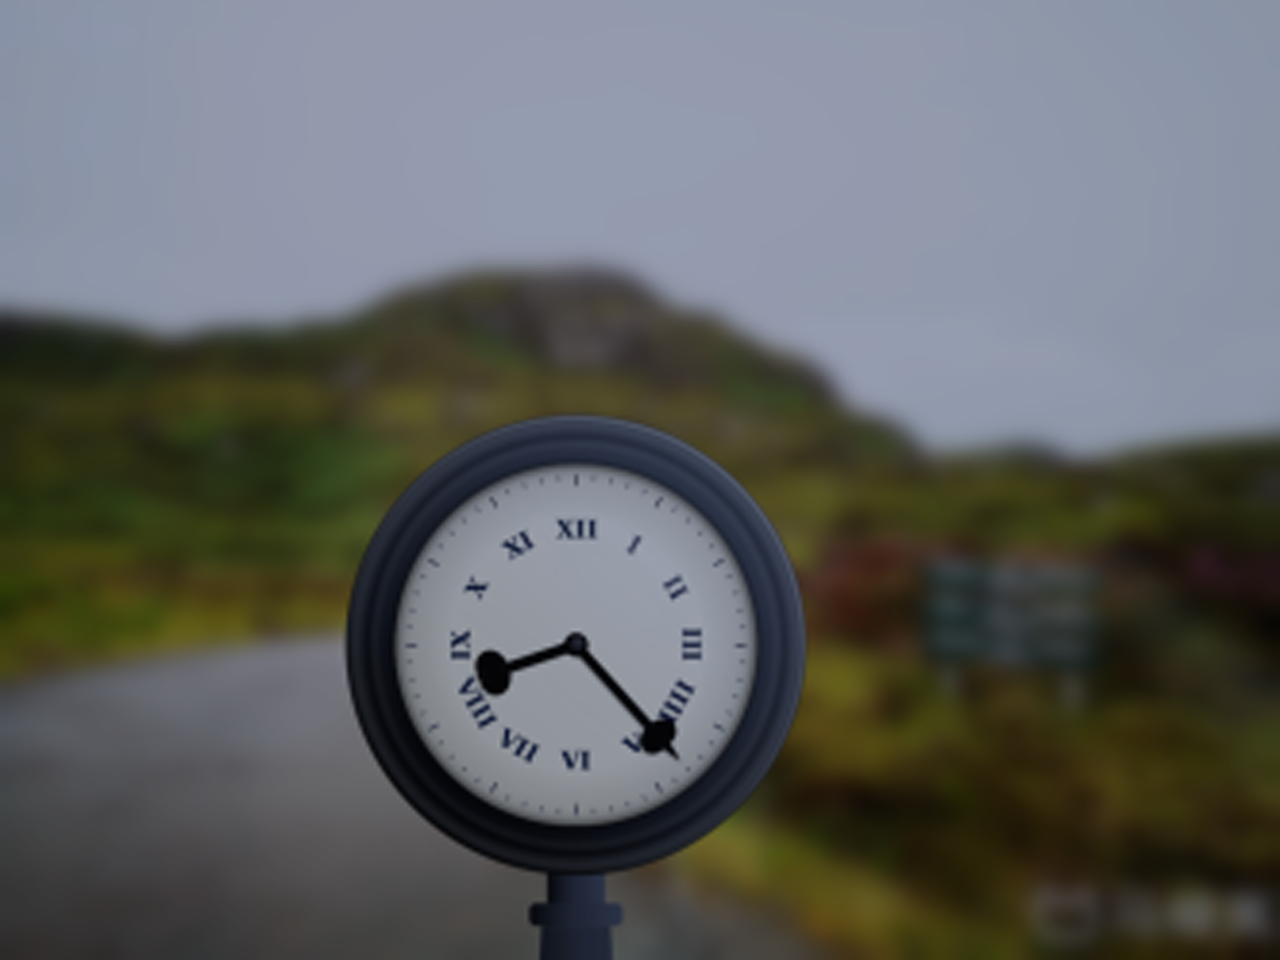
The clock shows 8:23
